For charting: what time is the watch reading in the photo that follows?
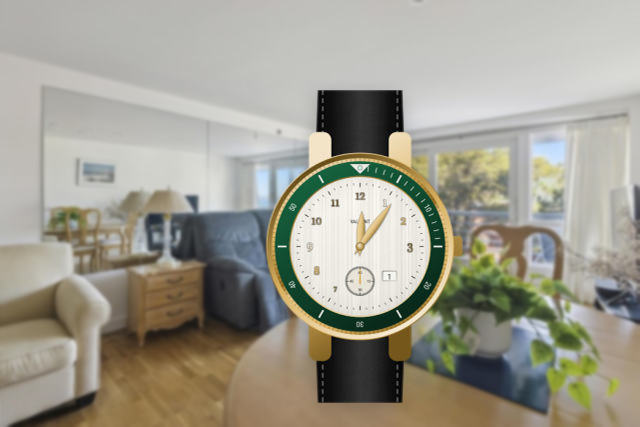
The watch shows 12:06
